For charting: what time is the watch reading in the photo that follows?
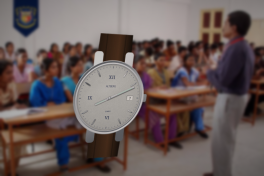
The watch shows 8:11
